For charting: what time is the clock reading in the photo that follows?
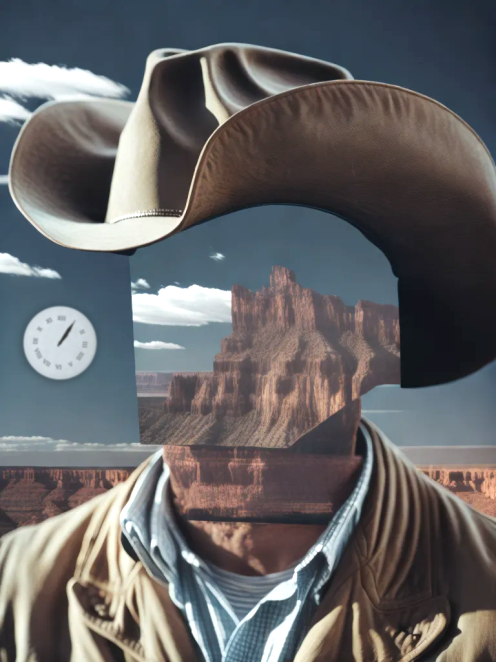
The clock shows 1:05
